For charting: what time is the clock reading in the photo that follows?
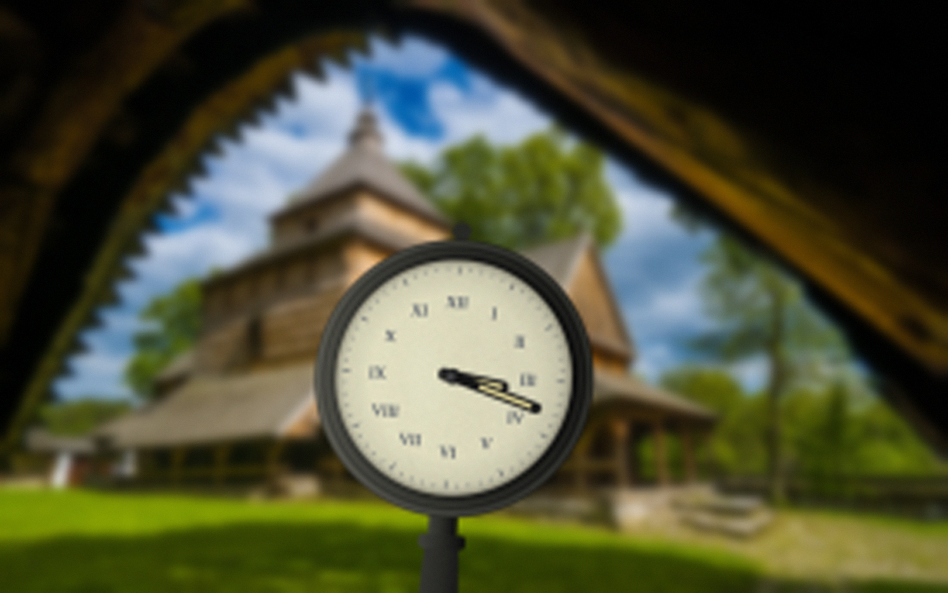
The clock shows 3:18
